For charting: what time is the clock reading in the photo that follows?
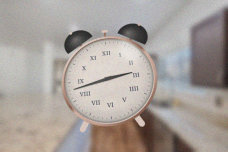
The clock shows 2:43
